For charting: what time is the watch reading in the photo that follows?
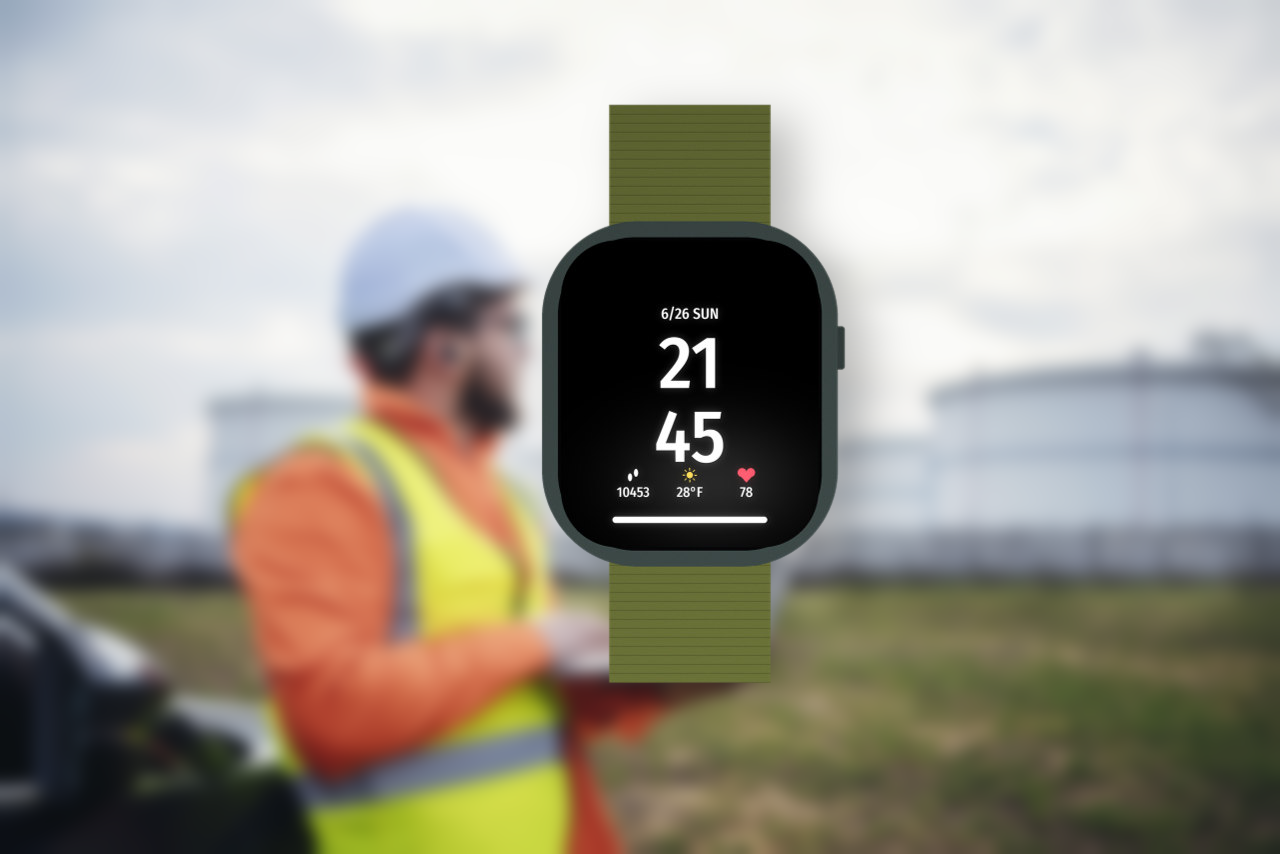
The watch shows 21:45
